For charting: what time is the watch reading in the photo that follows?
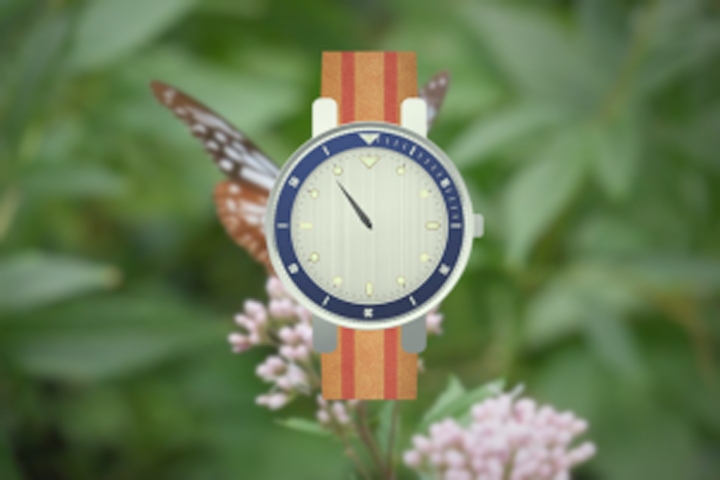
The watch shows 10:54
